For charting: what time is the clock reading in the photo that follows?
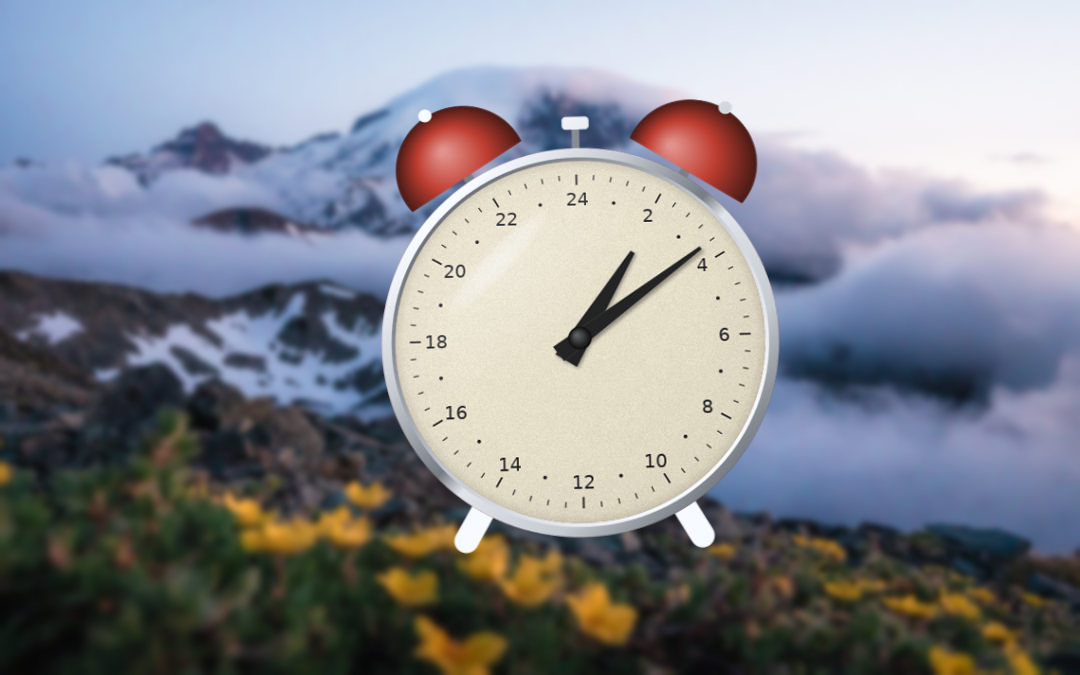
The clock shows 2:09
